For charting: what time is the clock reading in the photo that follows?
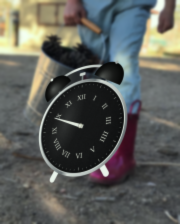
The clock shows 9:49
